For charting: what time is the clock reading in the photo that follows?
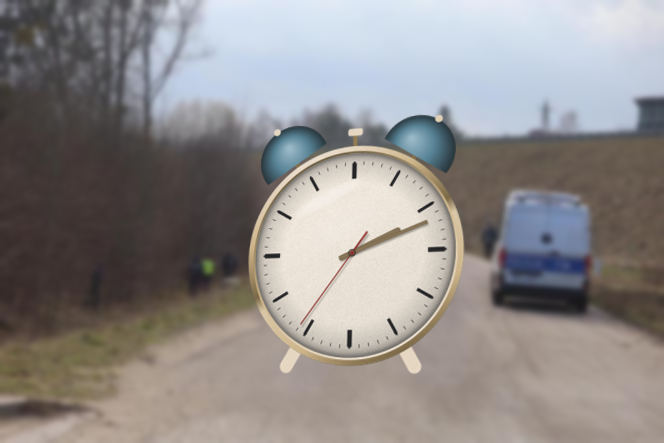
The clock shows 2:11:36
